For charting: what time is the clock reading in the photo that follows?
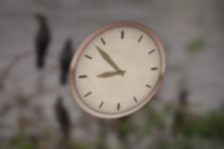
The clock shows 8:53
